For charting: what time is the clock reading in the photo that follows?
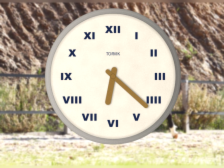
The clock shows 6:22
